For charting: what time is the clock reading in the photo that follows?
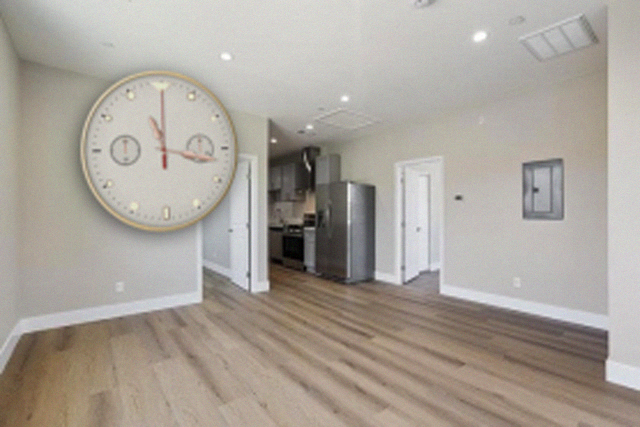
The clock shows 11:17
